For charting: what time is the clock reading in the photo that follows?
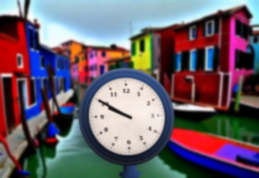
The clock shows 9:50
